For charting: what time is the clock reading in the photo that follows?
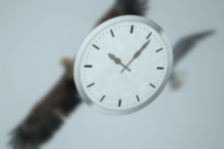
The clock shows 10:06
